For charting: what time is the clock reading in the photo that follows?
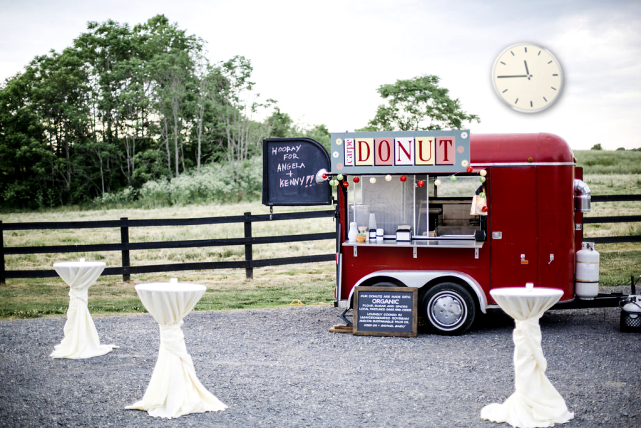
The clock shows 11:45
